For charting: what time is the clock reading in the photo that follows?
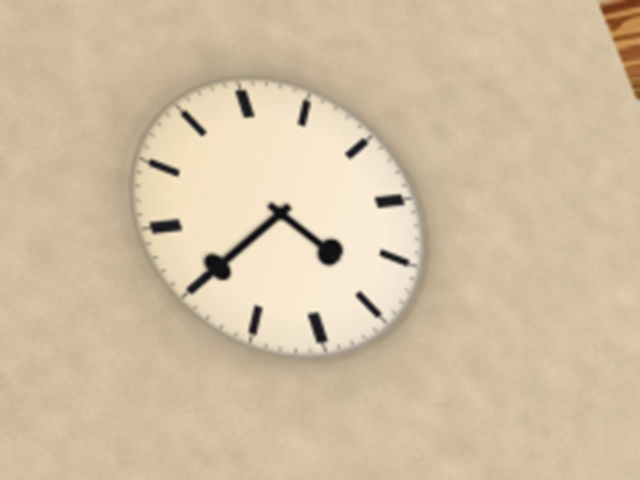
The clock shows 4:40
